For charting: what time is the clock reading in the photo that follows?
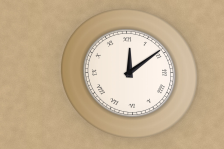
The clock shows 12:09
